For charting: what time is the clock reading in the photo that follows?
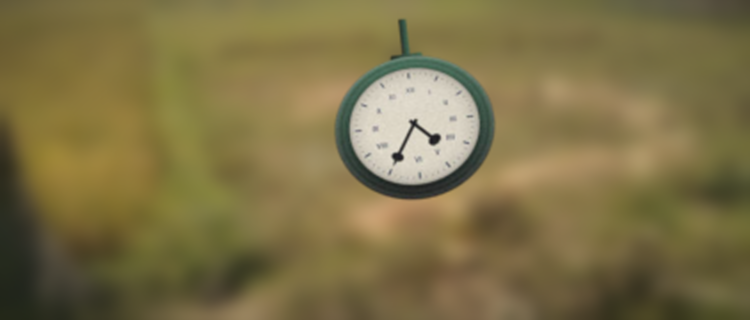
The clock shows 4:35
